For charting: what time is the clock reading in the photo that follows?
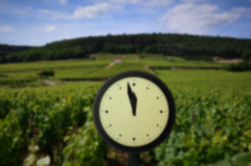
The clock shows 11:58
